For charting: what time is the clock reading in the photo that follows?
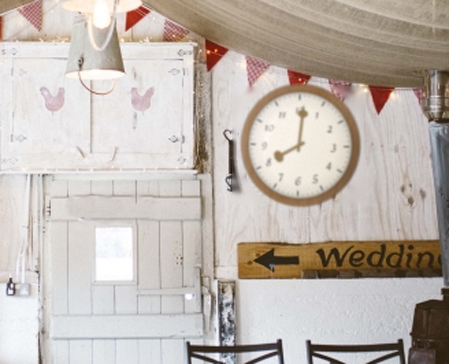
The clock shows 8:01
